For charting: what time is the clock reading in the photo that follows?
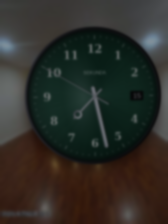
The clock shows 7:27:50
